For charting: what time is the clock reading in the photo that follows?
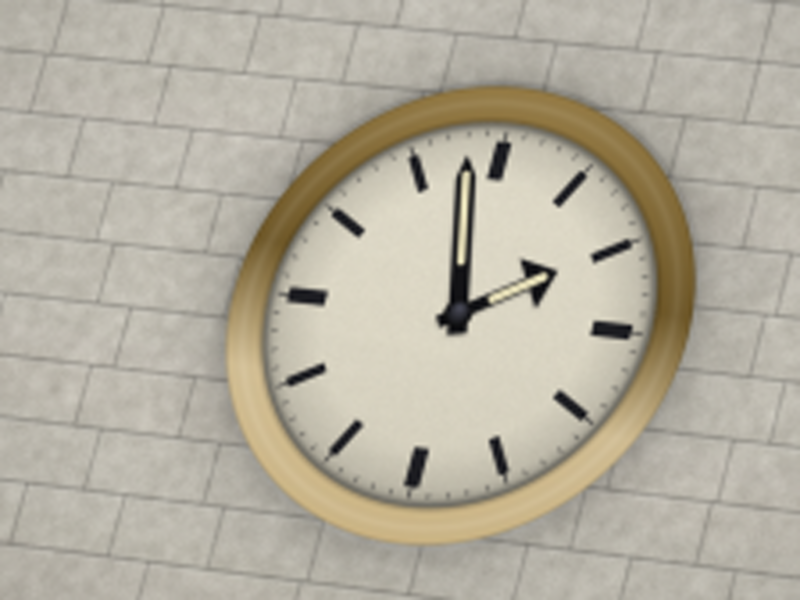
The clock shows 1:58
